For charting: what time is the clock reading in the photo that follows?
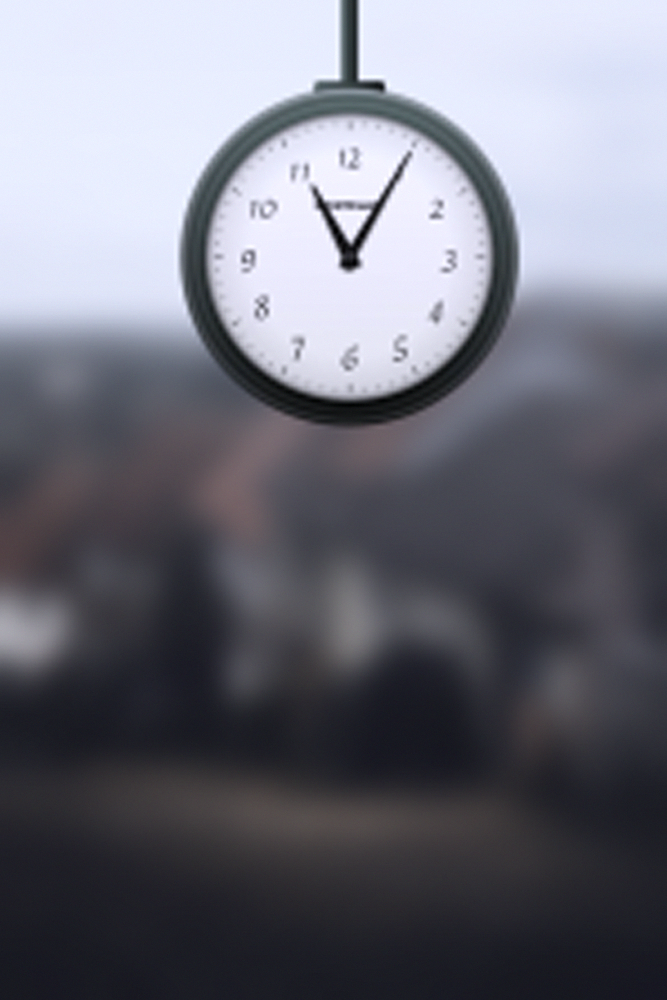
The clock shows 11:05
